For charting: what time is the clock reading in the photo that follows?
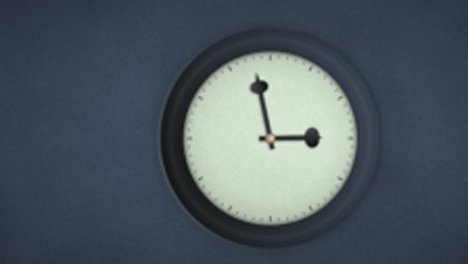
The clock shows 2:58
